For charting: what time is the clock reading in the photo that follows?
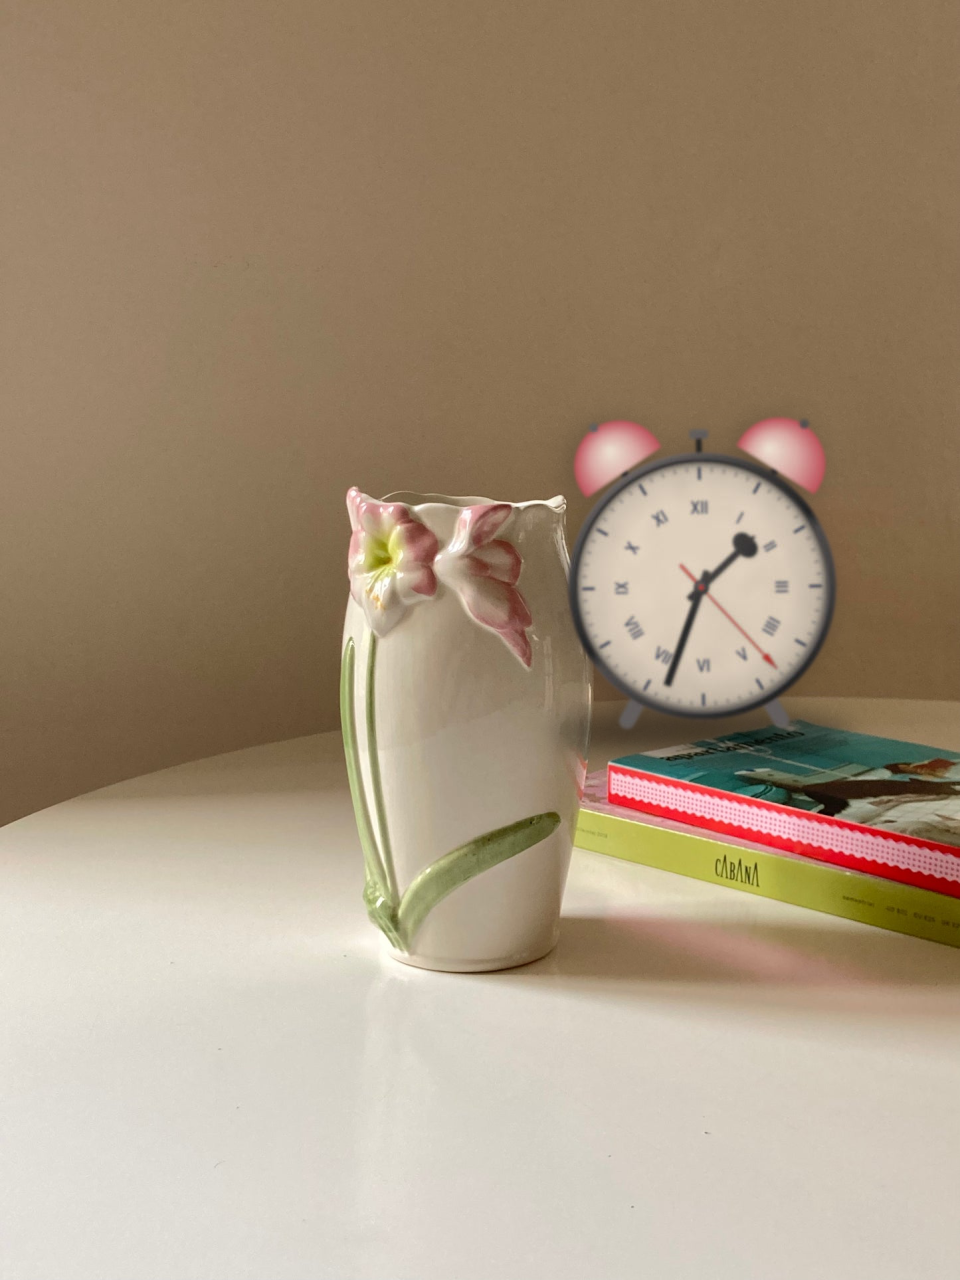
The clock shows 1:33:23
